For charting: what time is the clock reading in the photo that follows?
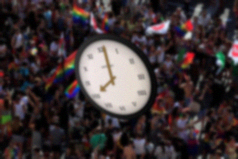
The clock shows 8:01
